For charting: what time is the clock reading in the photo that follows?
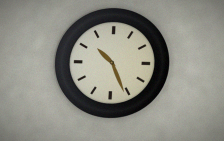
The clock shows 10:26
